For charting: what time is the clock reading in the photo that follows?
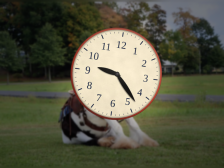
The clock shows 9:23
